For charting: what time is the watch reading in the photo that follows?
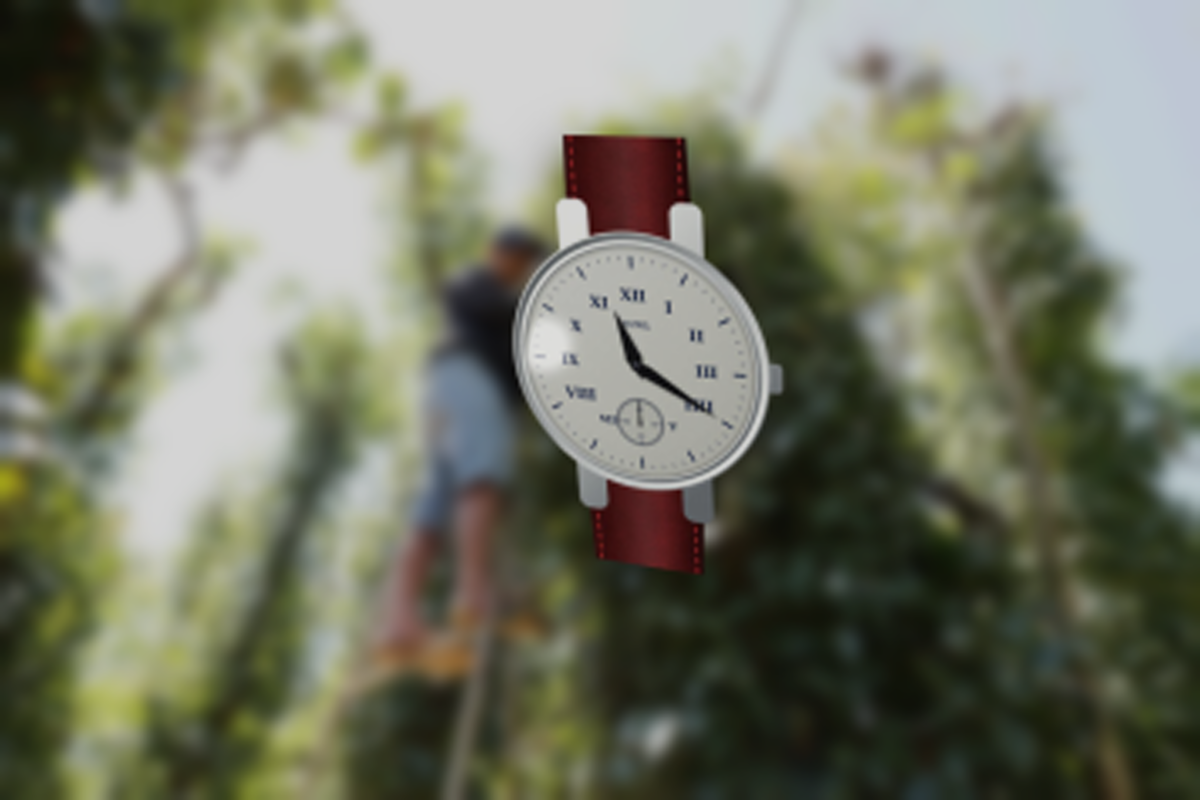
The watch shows 11:20
